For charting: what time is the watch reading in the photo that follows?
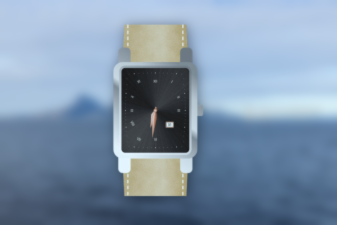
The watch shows 6:31
